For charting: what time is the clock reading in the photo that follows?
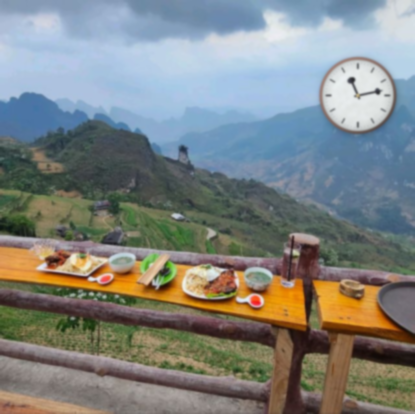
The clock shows 11:13
